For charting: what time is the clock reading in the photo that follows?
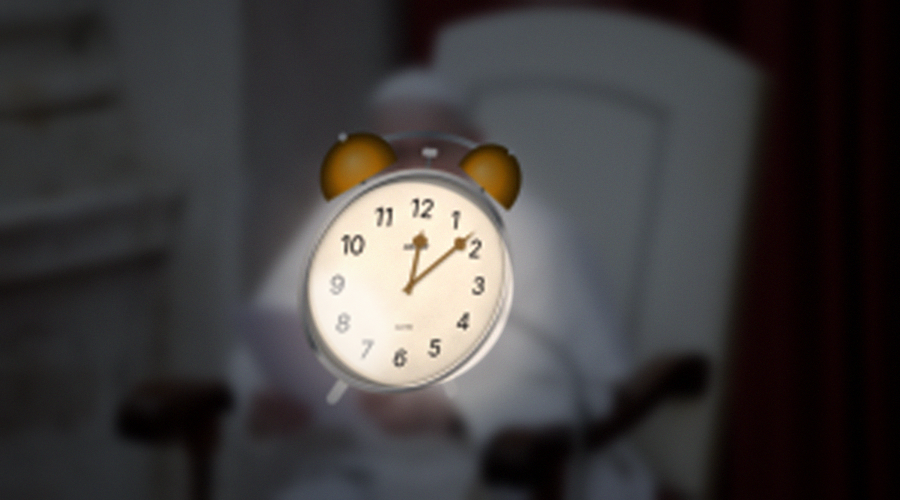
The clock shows 12:08
